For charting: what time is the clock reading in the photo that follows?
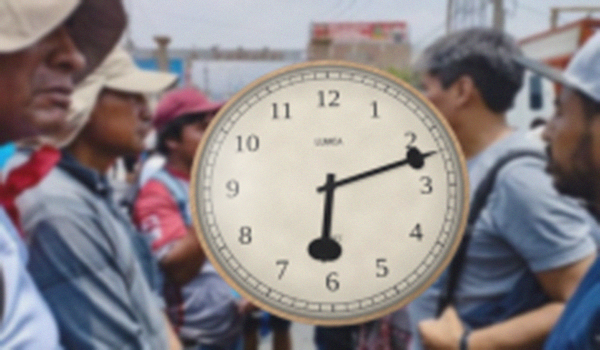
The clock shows 6:12
